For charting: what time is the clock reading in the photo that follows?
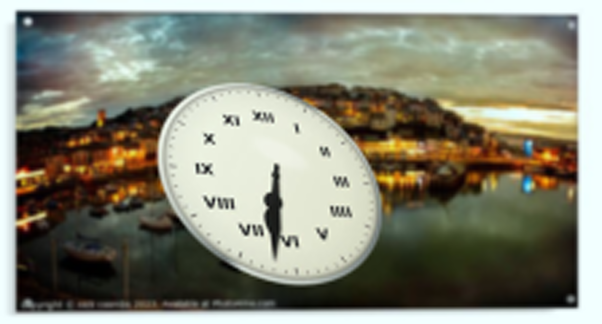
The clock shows 6:32
